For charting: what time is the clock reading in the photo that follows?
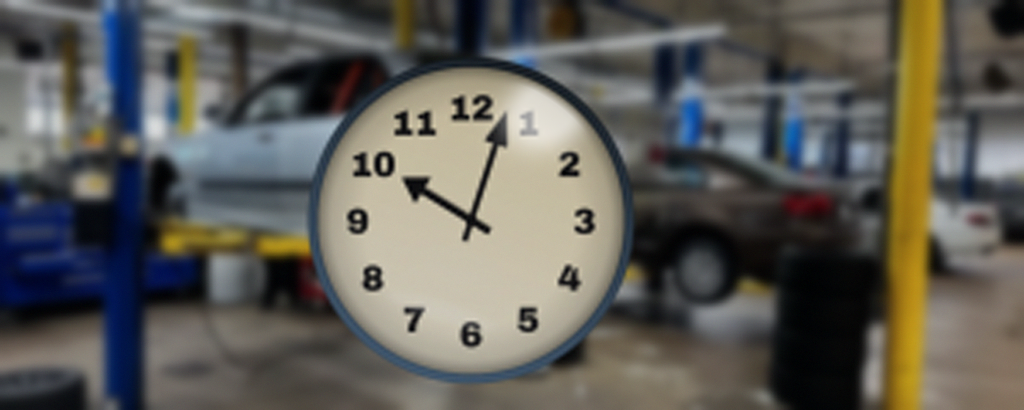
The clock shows 10:03
